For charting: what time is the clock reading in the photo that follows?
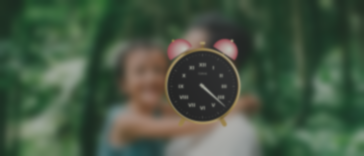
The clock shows 4:22
